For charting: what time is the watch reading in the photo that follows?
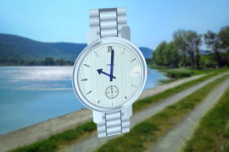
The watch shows 10:01
